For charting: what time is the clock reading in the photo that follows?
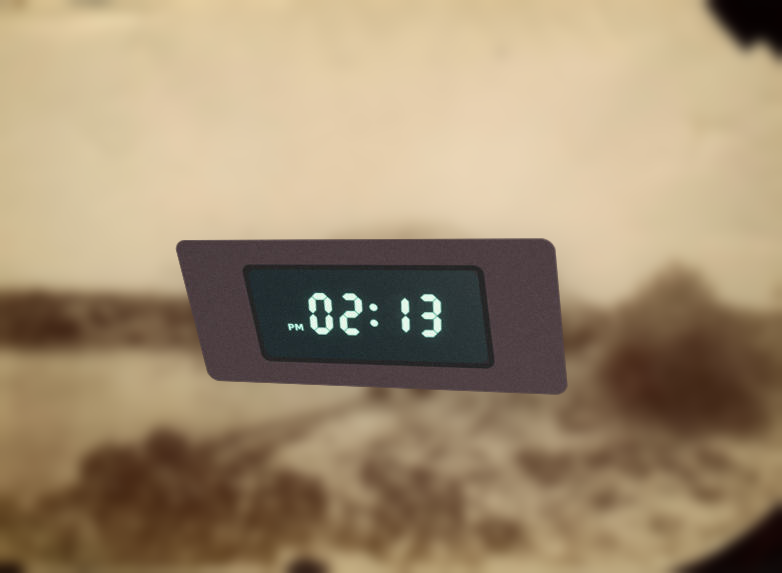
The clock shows 2:13
